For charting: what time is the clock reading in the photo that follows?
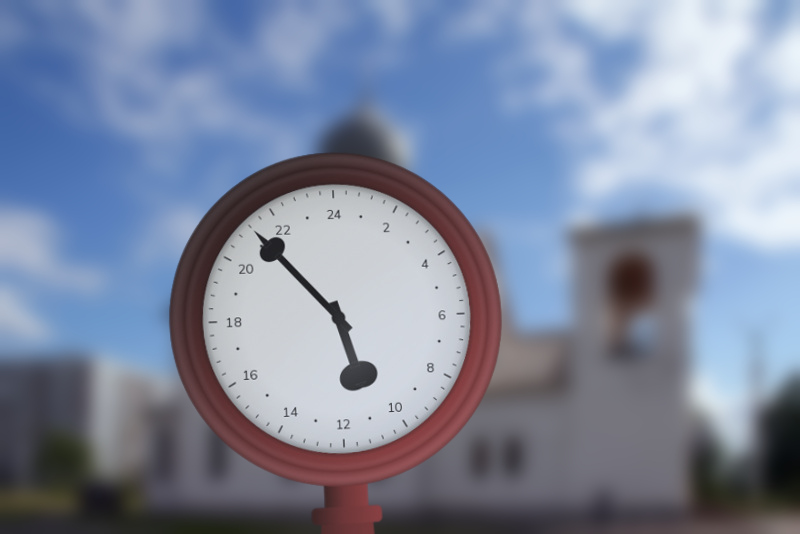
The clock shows 10:53
